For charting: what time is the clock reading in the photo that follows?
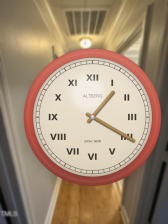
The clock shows 1:20
